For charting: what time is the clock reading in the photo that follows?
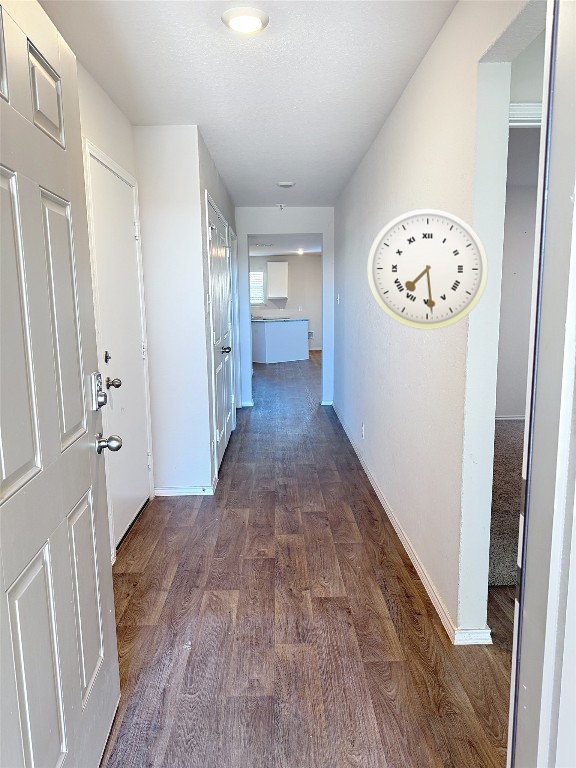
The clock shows 7:29
